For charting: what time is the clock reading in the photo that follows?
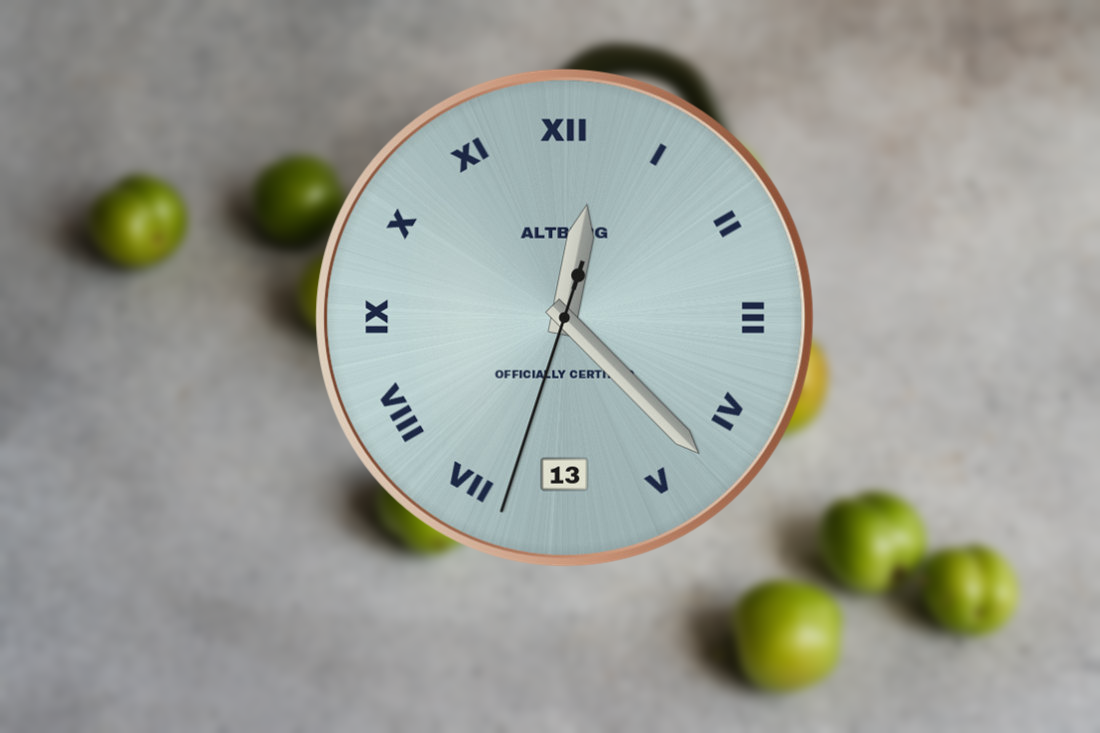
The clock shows 12:22:33
